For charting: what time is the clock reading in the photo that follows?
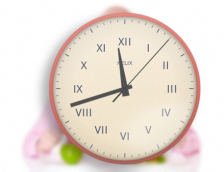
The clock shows 11:42:07
